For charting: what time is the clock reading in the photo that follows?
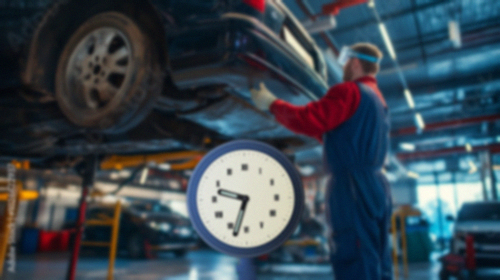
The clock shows 9:33
